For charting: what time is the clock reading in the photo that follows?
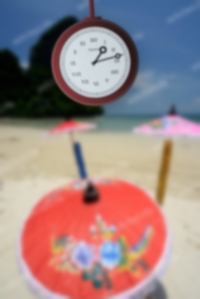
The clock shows 1:13
